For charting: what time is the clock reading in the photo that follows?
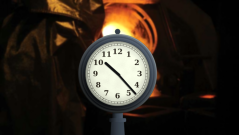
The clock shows 10:23
